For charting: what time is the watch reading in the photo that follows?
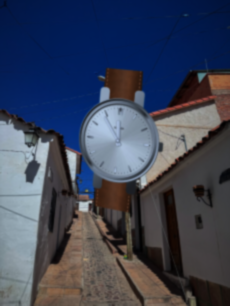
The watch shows 11:54
